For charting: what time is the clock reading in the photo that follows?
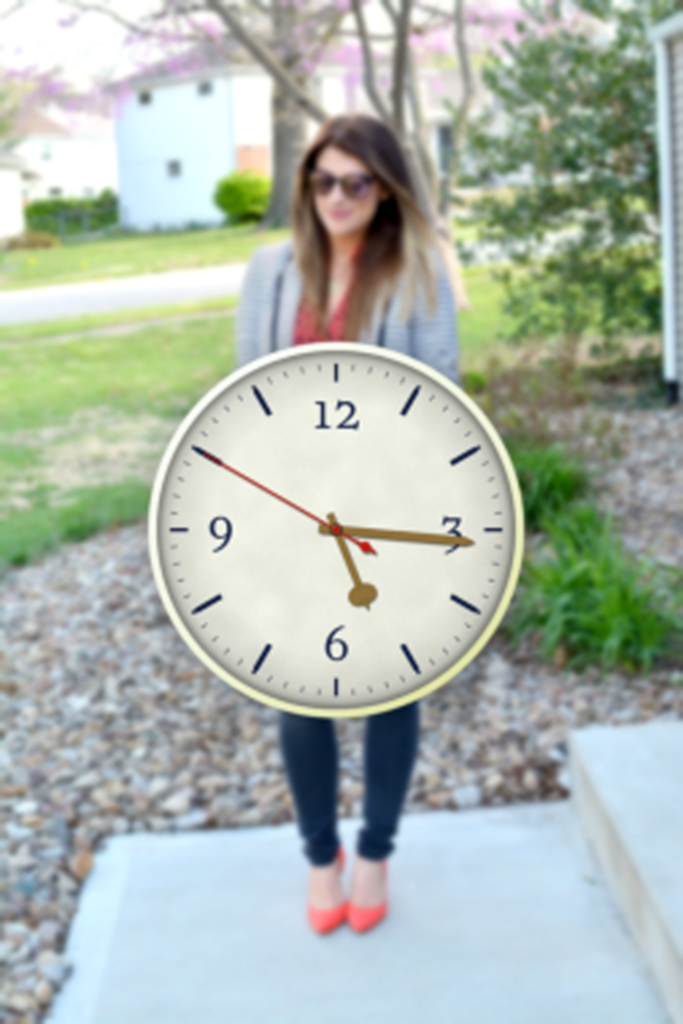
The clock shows 5:15:50
